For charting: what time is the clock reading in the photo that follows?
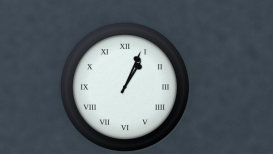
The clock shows 1:04
